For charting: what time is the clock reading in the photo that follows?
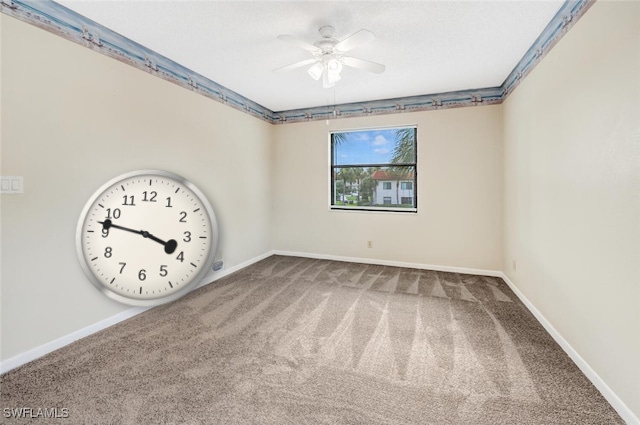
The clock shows 3:47
